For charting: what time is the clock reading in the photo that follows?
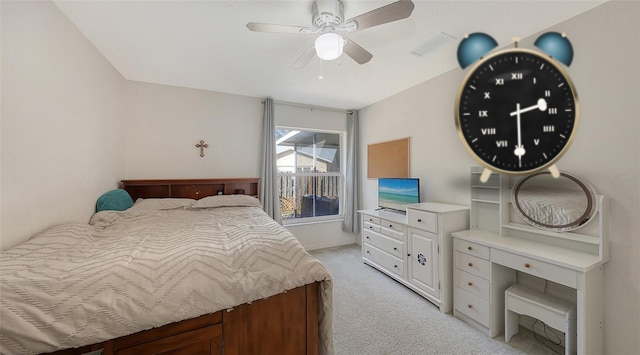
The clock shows 2:30
